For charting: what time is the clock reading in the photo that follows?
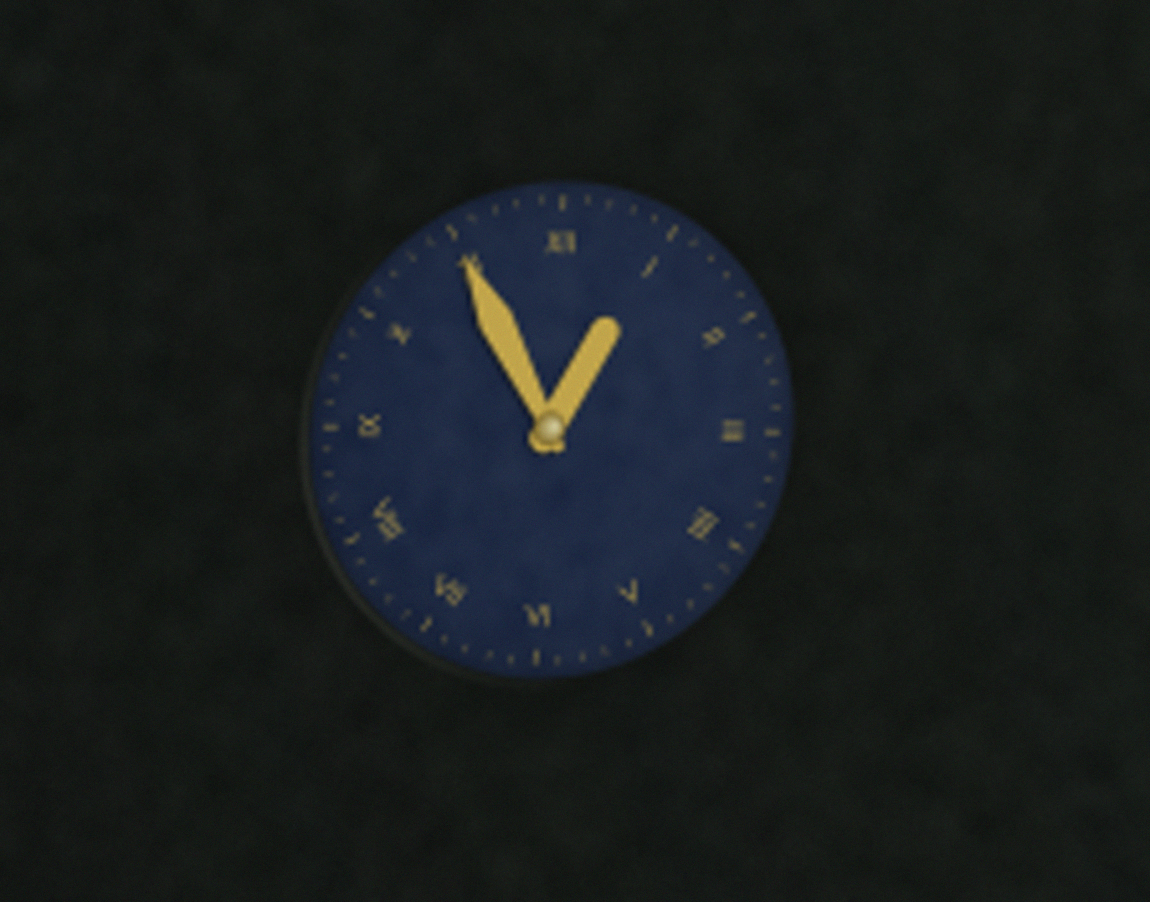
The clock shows 12:55
